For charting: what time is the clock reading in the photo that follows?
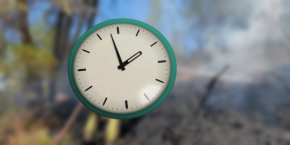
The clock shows 1:58
